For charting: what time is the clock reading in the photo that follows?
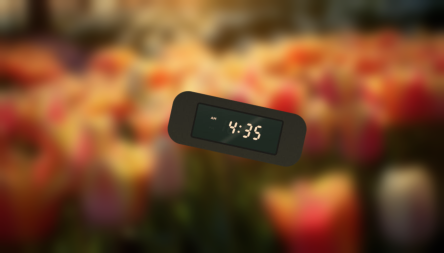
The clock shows 4:35
